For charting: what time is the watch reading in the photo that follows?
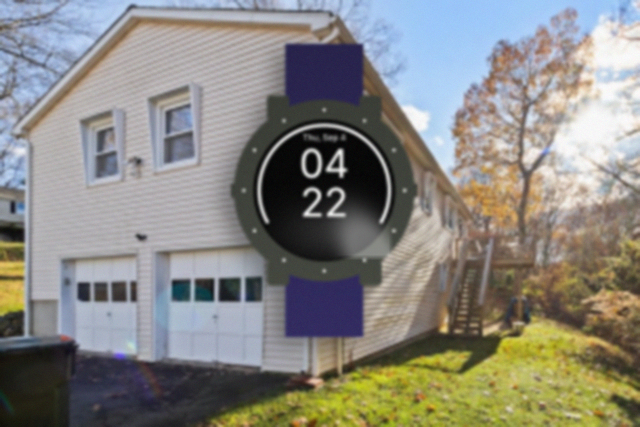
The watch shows 4:22
